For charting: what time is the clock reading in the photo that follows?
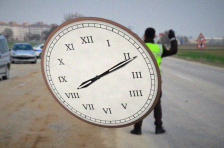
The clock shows 8:11
